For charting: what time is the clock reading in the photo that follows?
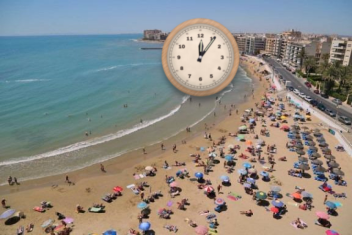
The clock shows 12:06
